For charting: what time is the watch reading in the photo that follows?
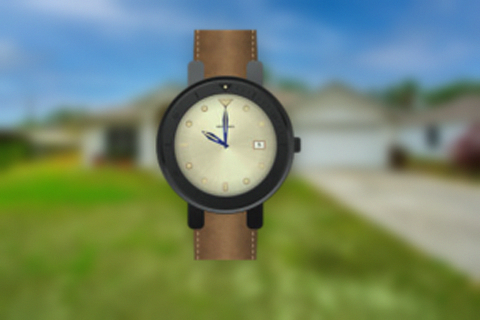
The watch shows 10:00
